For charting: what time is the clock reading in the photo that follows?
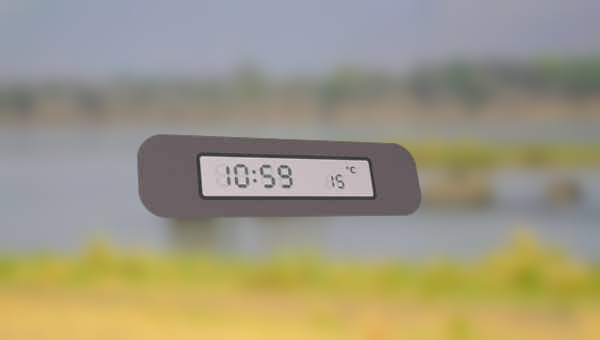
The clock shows 10:59
